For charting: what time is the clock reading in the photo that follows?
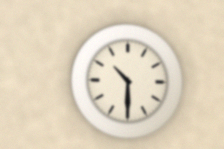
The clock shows 10:30
